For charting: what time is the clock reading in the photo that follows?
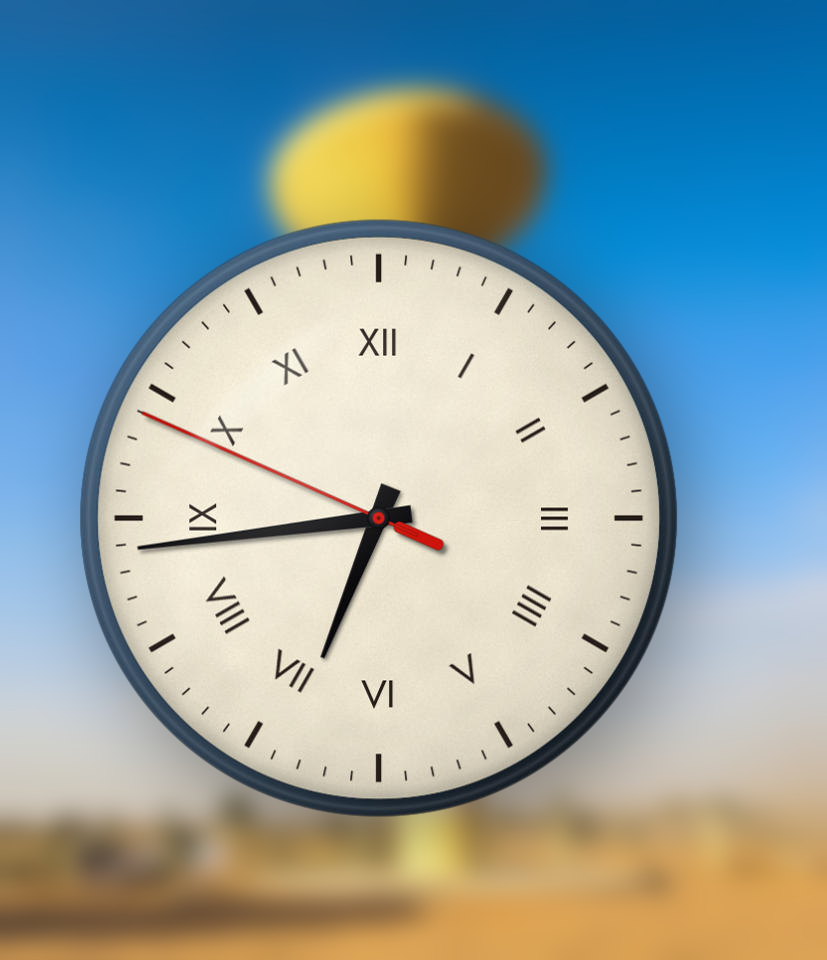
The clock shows 6:43:49
